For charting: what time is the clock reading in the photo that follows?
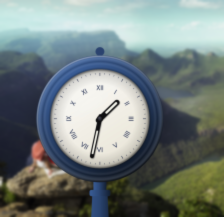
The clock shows 1:32
